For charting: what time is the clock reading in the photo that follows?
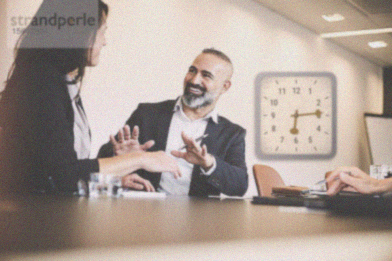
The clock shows 6:14
